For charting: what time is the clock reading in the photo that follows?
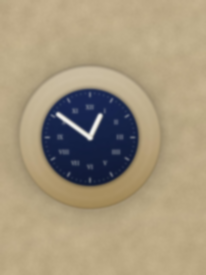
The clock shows 12:51
